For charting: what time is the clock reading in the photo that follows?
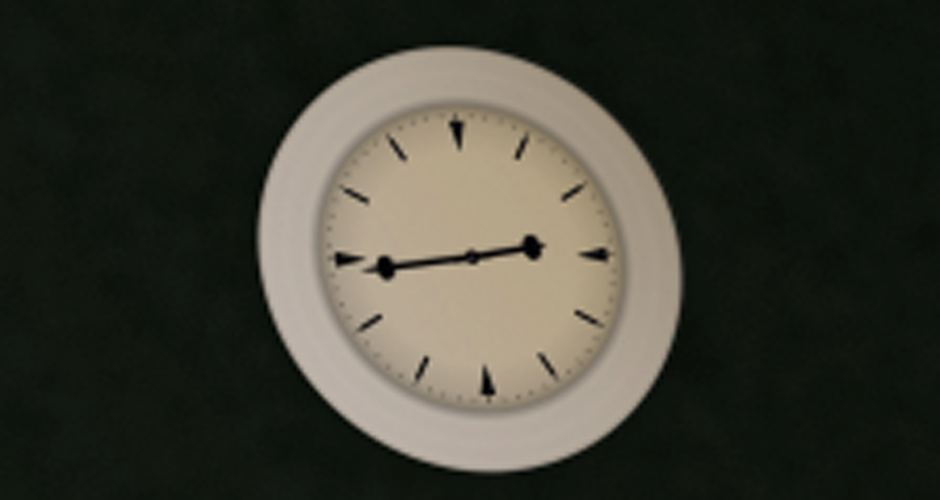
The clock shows 2:44
